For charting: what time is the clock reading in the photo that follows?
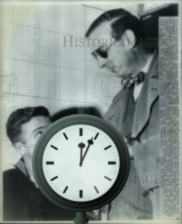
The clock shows 12:04
